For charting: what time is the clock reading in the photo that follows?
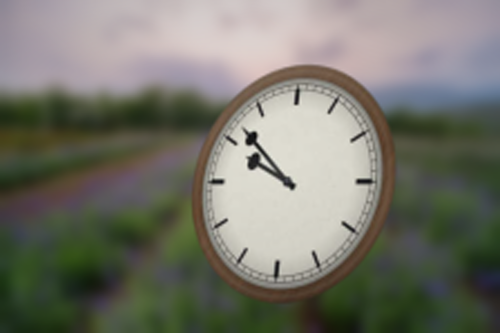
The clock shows 9:52
